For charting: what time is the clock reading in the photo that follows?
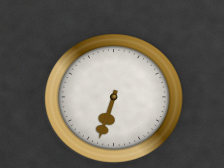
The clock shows 6:33
